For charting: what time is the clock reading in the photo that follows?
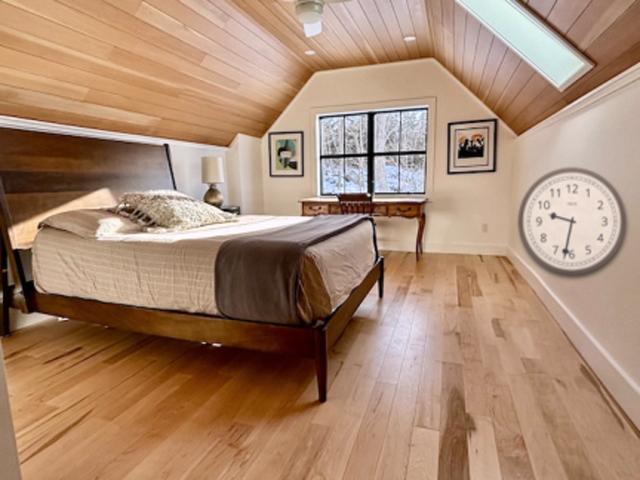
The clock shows 9:32
